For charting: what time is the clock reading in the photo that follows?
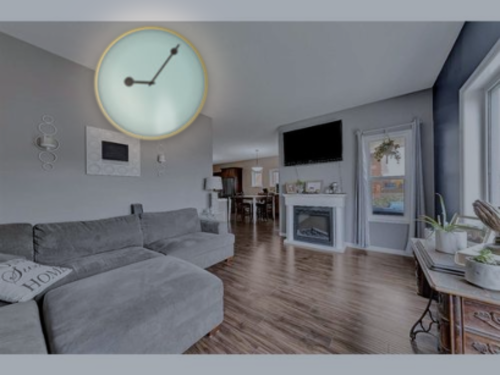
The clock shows 9:06
